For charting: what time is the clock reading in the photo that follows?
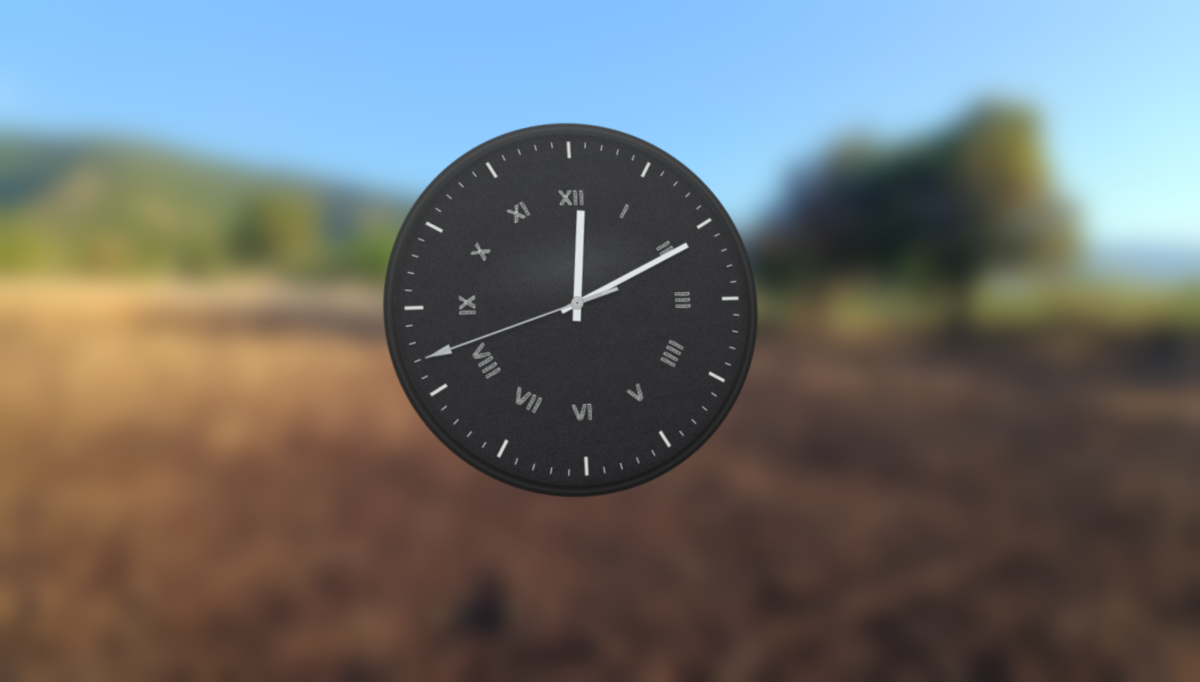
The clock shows 12:10:42
